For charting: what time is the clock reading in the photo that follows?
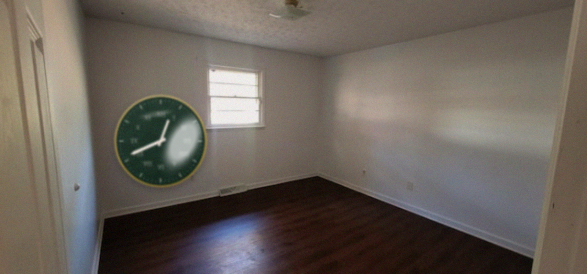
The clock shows 12:41
